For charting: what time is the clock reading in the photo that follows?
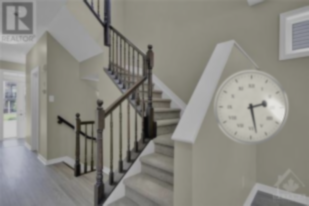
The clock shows 2:28
